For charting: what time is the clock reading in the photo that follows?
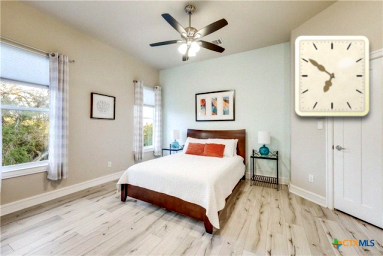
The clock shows 6:51
